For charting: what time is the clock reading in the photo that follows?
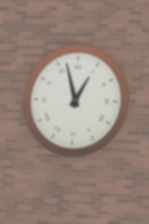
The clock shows 12:57
